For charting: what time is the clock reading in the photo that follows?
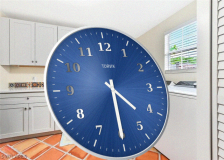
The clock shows 4:30
